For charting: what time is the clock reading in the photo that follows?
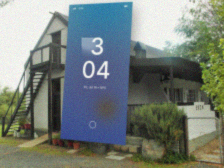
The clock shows 3:04
